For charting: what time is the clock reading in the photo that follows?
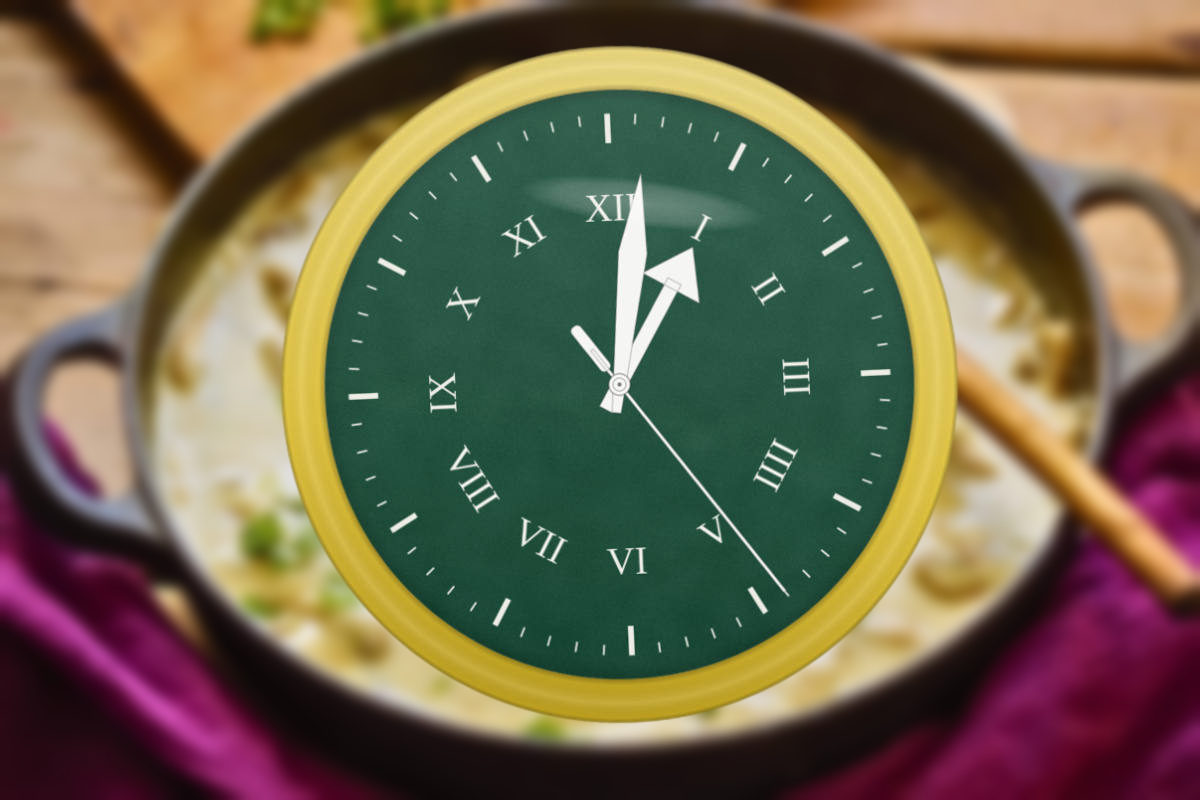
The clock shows 1:01:24
